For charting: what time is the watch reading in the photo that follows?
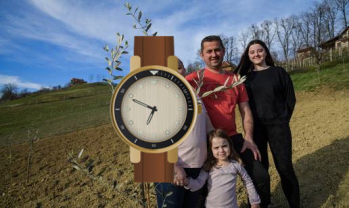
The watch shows 6:49
